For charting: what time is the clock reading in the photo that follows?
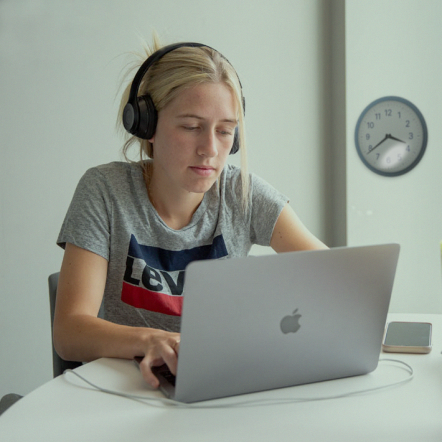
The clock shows 3:39
